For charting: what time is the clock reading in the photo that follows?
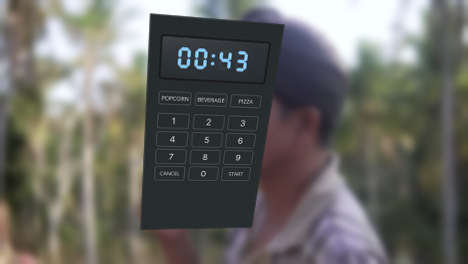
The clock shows 0:43
